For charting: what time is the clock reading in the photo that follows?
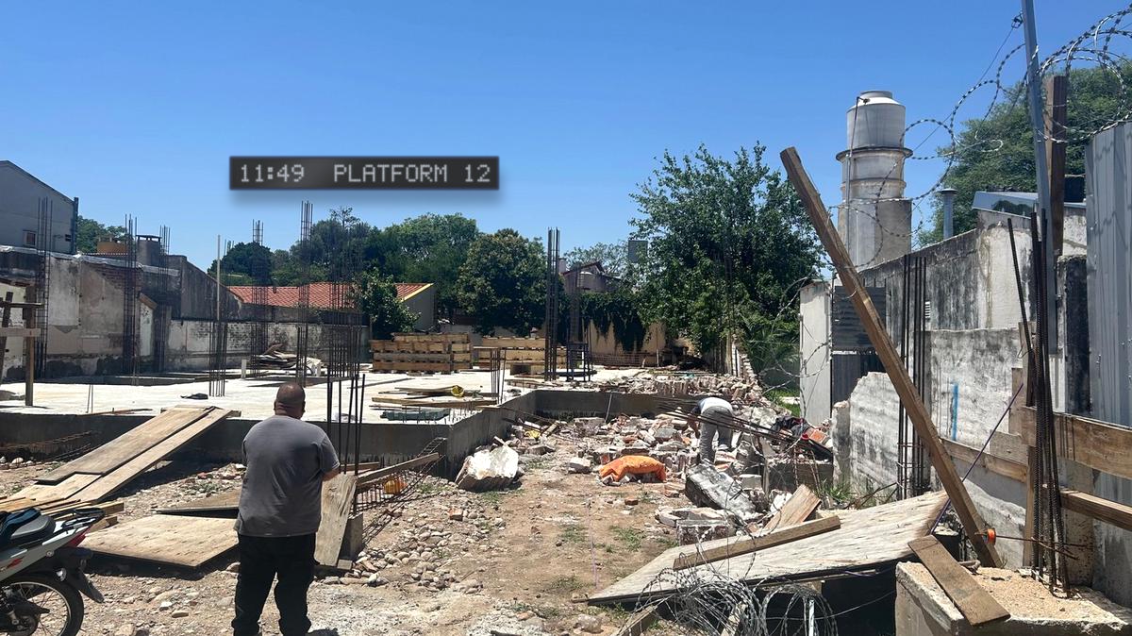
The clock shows 11:49
